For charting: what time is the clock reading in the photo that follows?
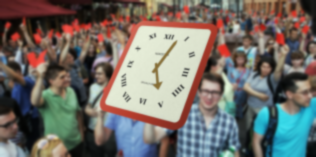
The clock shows 5:03
